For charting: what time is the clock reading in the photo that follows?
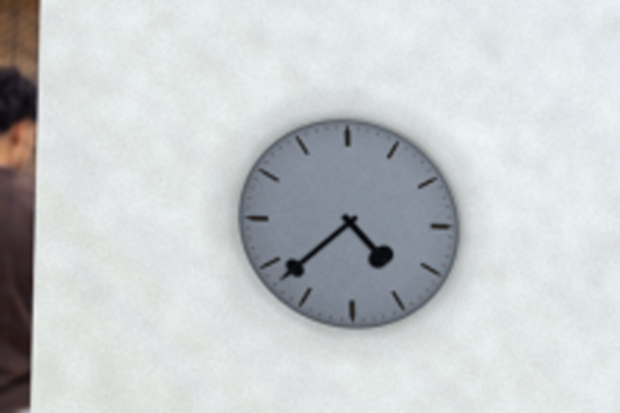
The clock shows 4:38
